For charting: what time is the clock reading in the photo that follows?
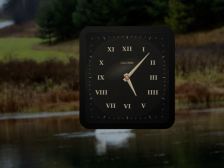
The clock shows 5:07
